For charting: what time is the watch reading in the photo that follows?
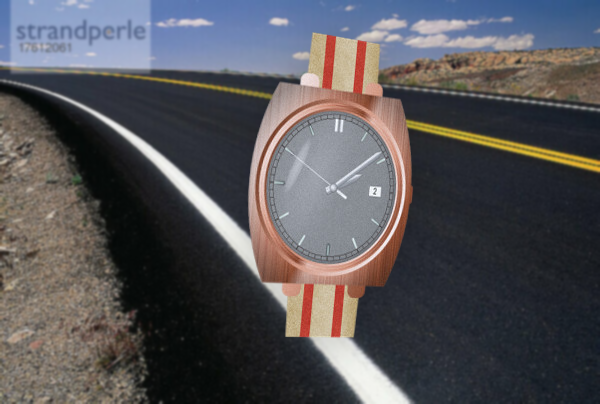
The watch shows 2:08:50
